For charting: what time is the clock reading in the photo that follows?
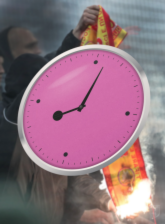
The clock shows 8:02
